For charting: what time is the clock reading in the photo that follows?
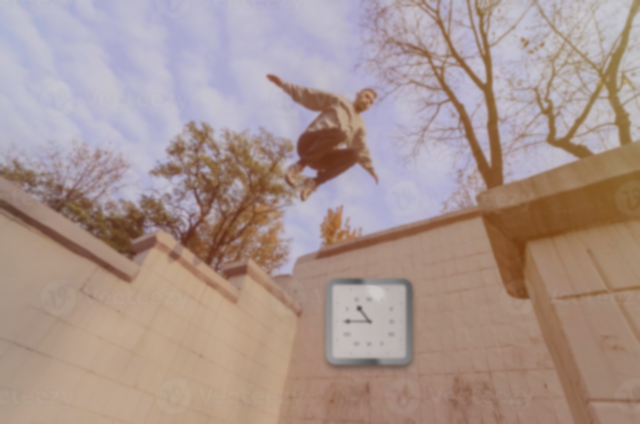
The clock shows 10:45
